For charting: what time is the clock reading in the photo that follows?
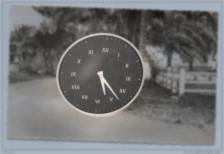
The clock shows 5:23
